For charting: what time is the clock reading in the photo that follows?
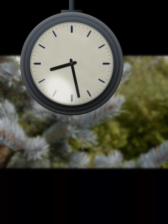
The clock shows 8:28
